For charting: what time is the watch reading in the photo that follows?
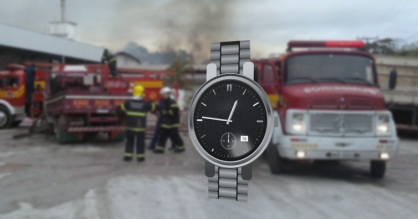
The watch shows 12:46
